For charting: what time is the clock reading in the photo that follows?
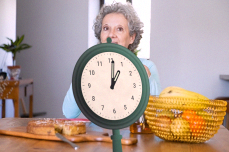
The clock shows 1:01
